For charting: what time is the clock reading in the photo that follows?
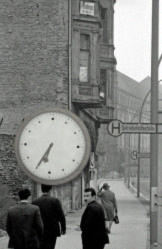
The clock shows 6:35
